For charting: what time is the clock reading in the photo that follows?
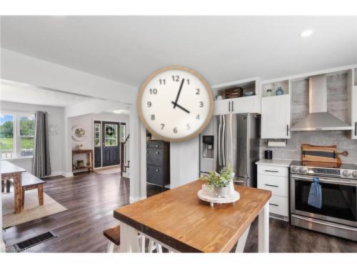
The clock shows 4:03
